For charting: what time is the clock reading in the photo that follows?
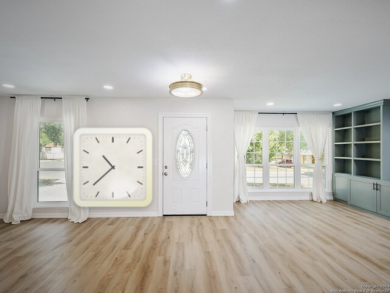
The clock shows 10:38
